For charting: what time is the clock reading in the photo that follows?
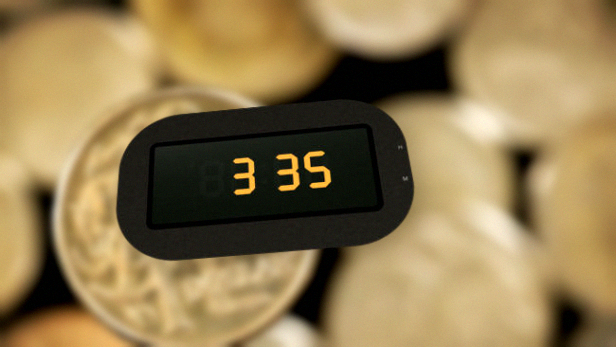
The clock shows 3:35
